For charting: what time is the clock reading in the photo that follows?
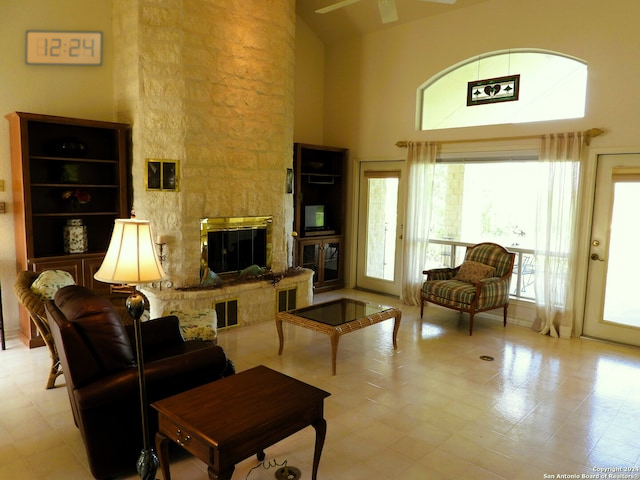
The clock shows 12:24
